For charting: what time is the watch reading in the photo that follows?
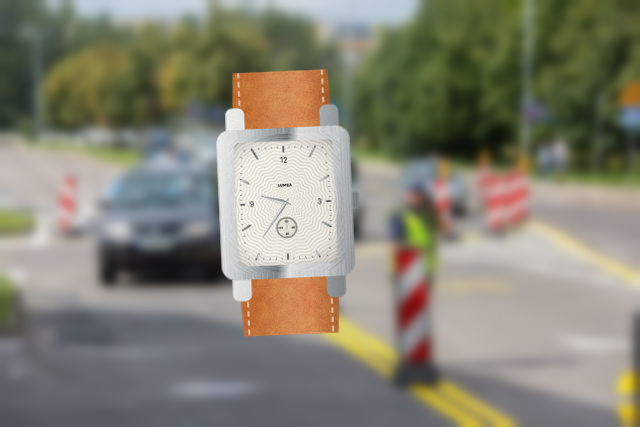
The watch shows 9:36
